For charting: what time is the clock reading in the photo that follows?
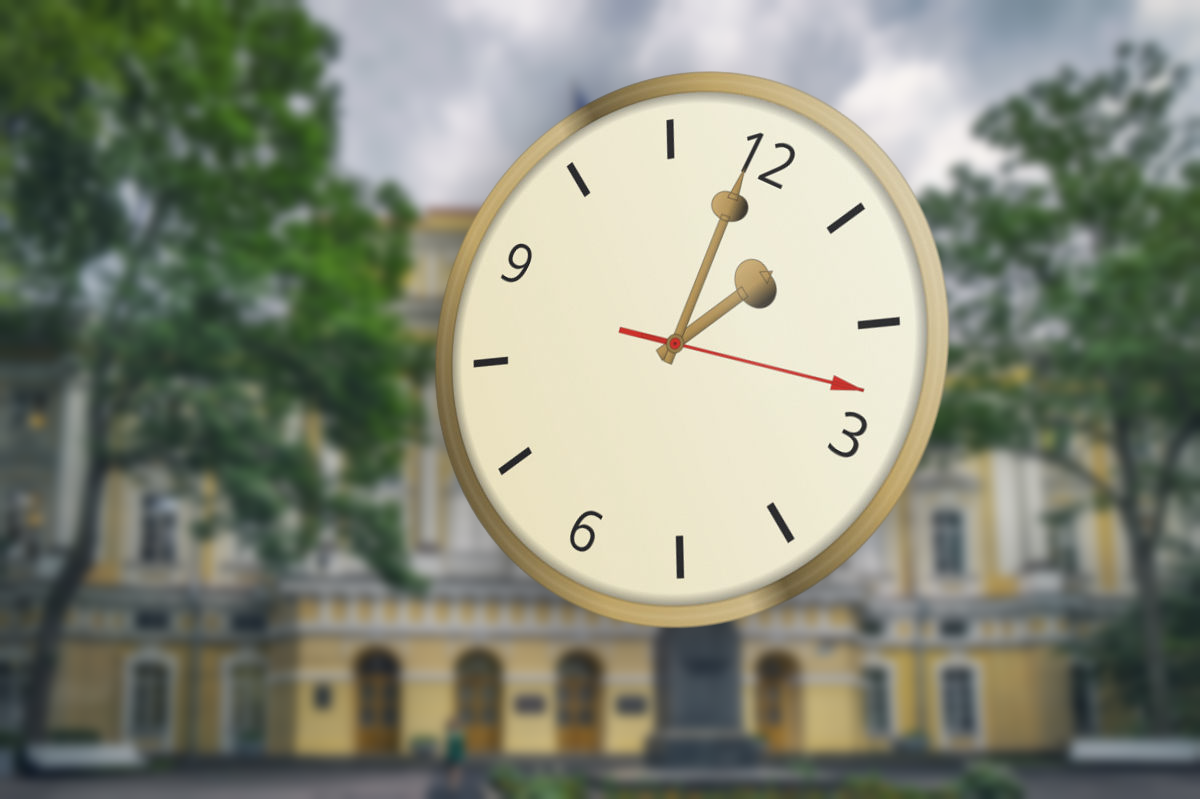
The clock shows 12:59:13
